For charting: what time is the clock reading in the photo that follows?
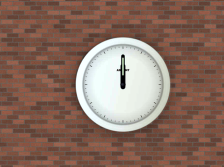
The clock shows 12:00
